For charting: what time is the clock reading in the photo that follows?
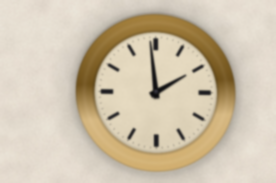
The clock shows 1:59
